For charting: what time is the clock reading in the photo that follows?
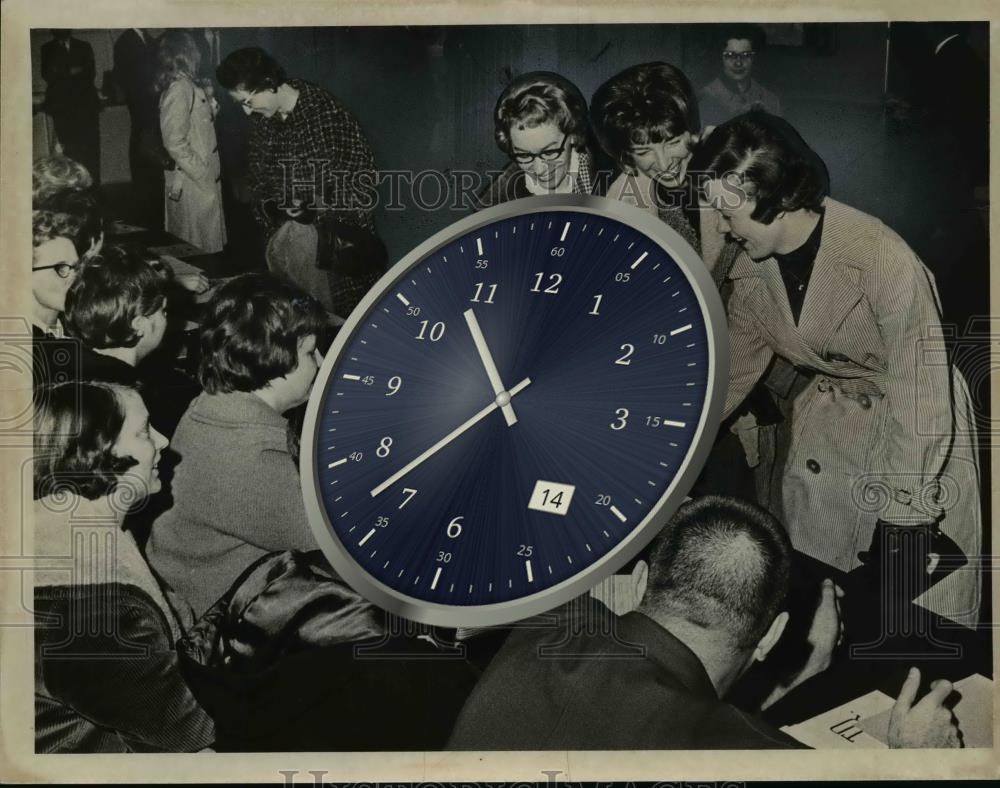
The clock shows 10:37
